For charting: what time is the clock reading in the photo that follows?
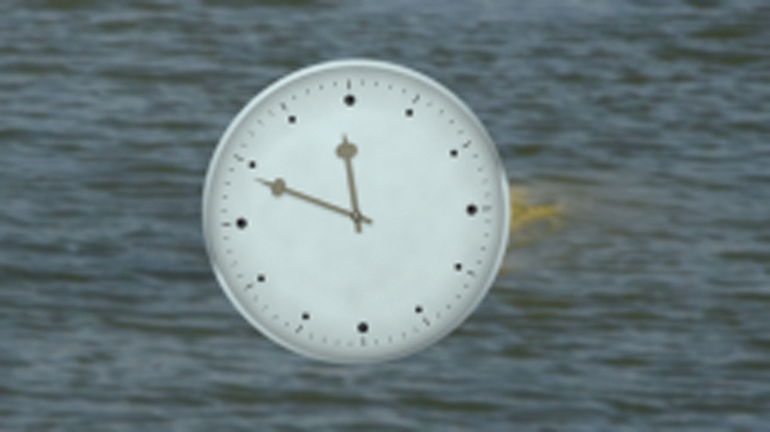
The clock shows 11:49
